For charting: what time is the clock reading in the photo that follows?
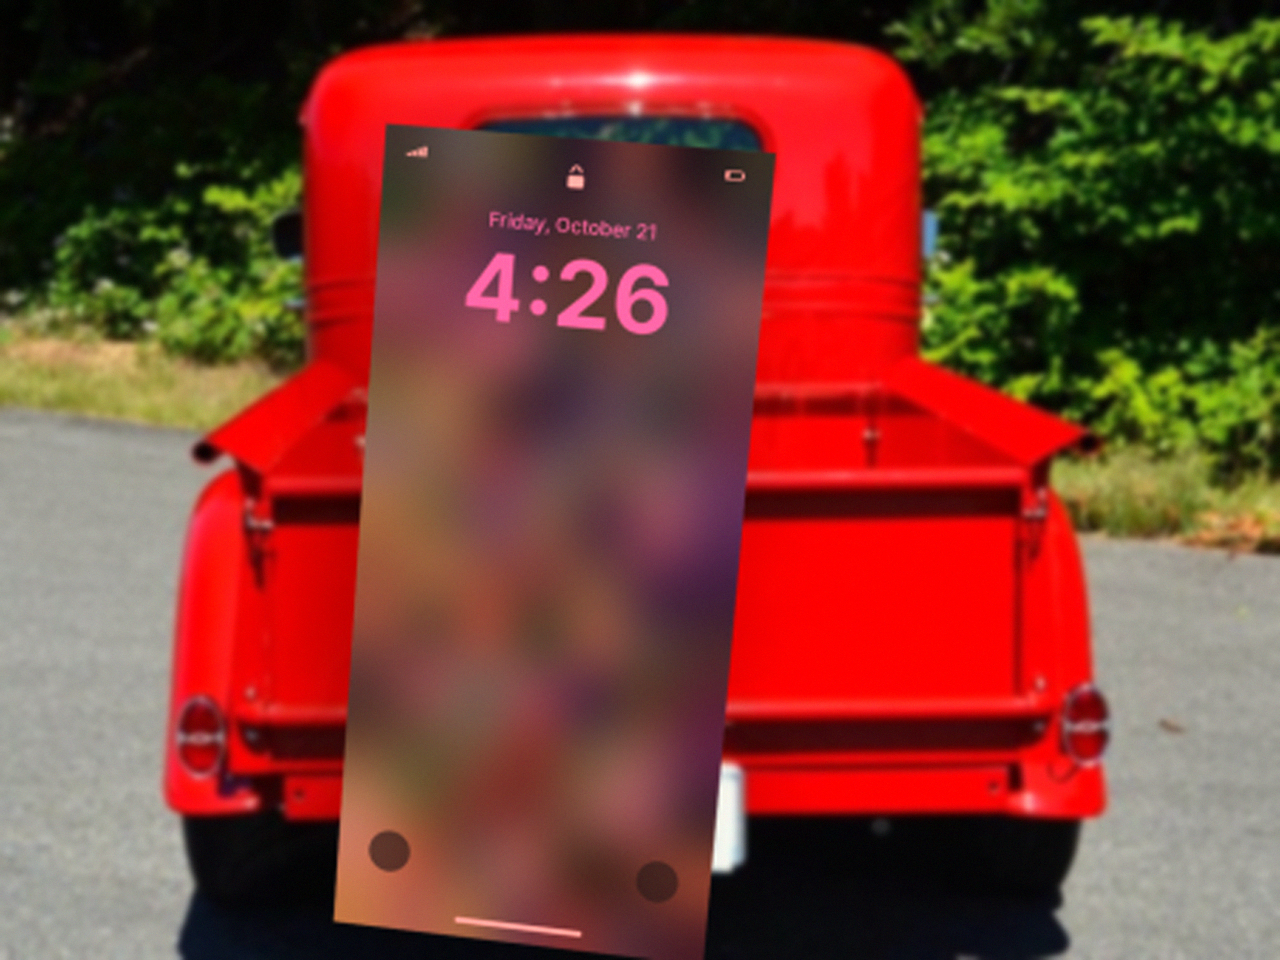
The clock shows 4:26
